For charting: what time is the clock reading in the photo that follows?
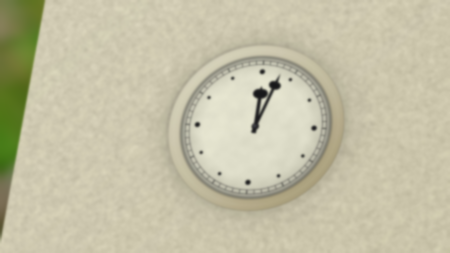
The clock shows 12:03
